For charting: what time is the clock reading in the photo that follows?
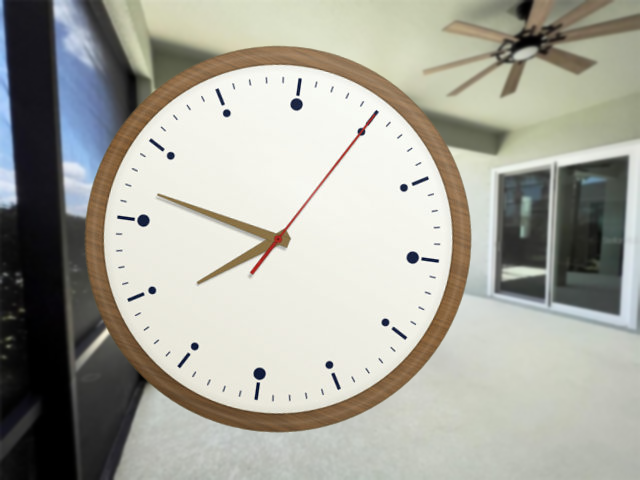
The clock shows 7:47:05
